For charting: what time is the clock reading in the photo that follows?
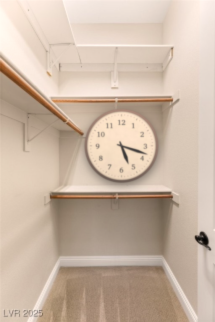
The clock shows 5:18
